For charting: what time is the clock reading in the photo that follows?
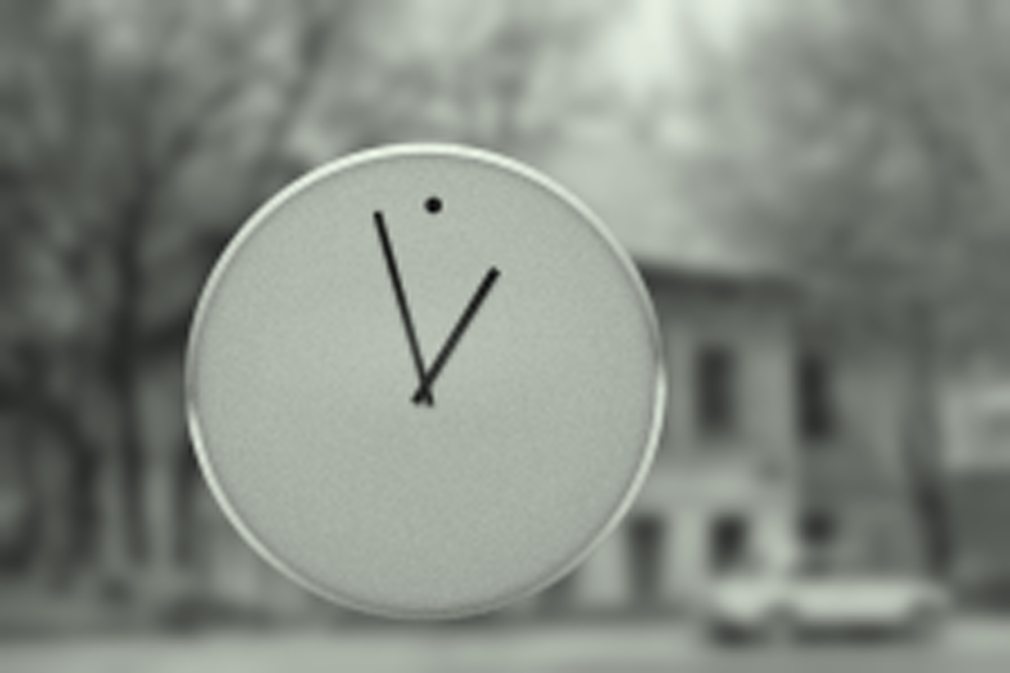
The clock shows 12:57
